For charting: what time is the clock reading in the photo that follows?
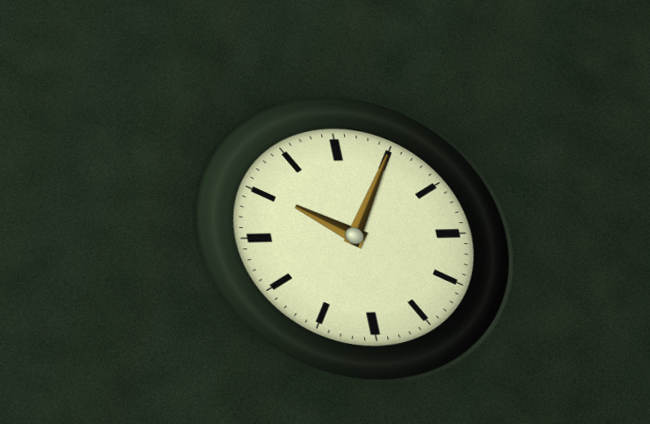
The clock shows 10:05
